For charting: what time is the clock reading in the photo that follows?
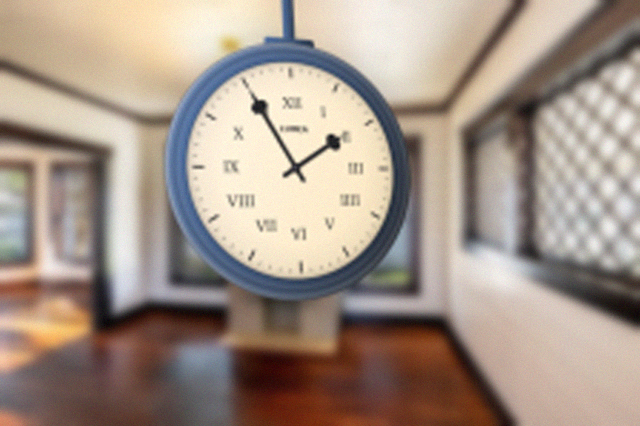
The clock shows 1:55
